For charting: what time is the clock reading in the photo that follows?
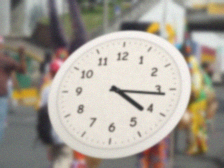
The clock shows 4:16
